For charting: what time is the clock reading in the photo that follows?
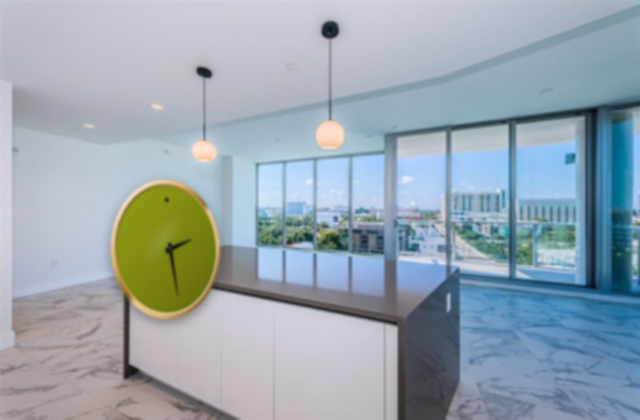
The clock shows 2:29
